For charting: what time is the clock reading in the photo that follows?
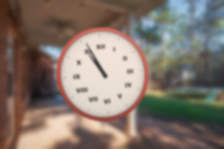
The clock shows 10:56
